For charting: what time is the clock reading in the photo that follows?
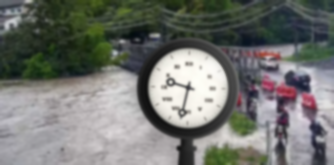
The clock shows 9:32
